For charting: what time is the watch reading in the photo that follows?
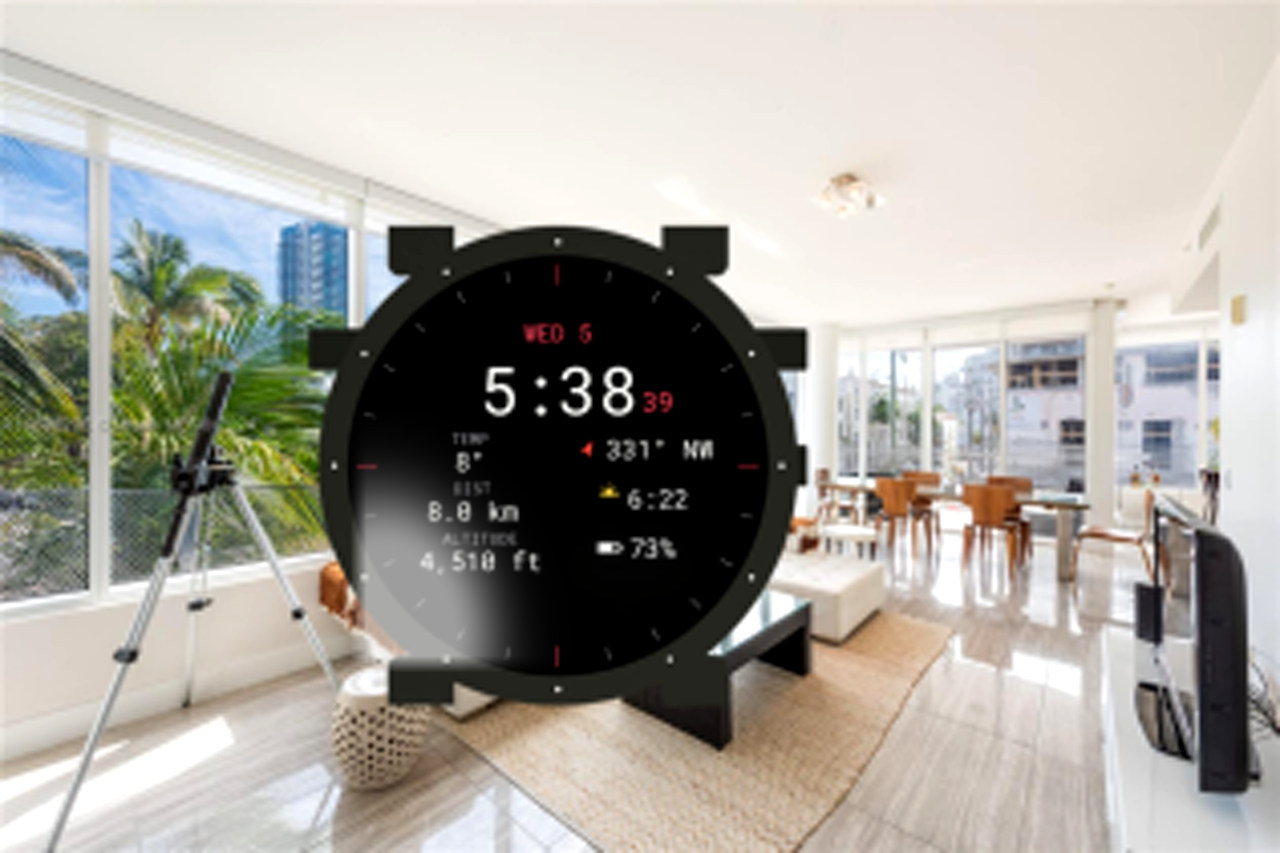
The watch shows 5:38
